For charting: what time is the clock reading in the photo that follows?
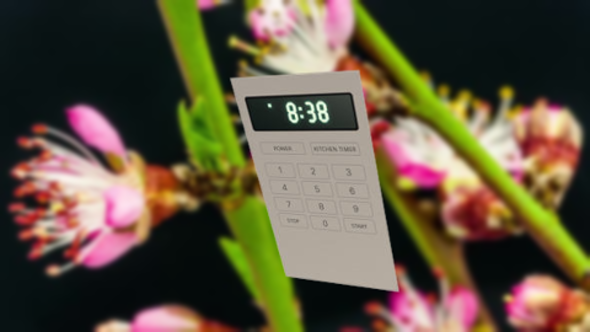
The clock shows 8:38
